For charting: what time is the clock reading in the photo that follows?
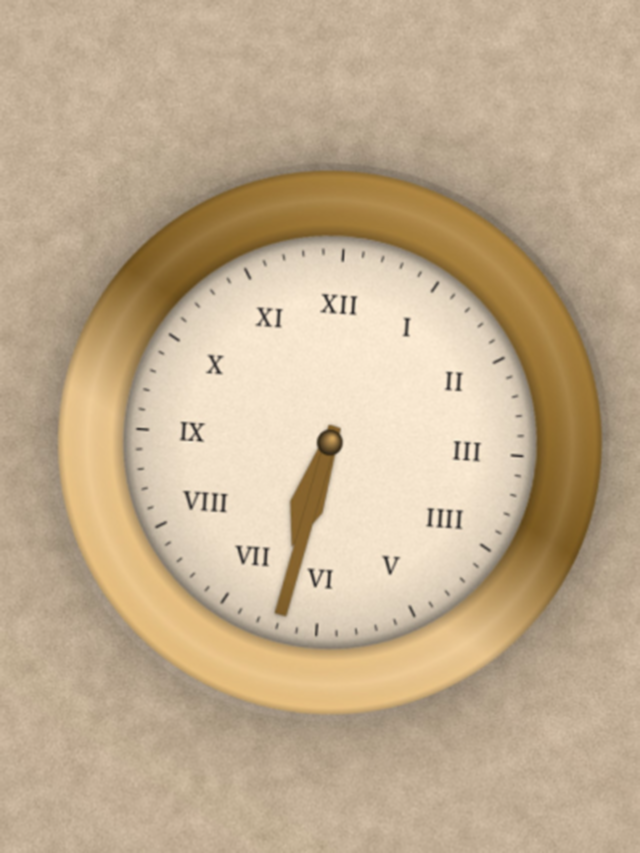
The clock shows 6:32
